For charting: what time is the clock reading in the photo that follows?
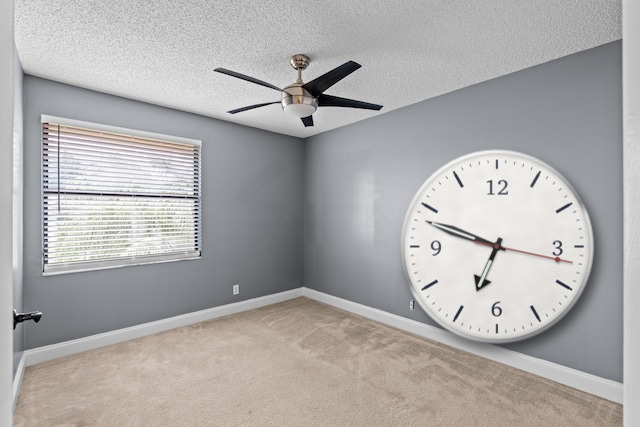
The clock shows 6:48:17
